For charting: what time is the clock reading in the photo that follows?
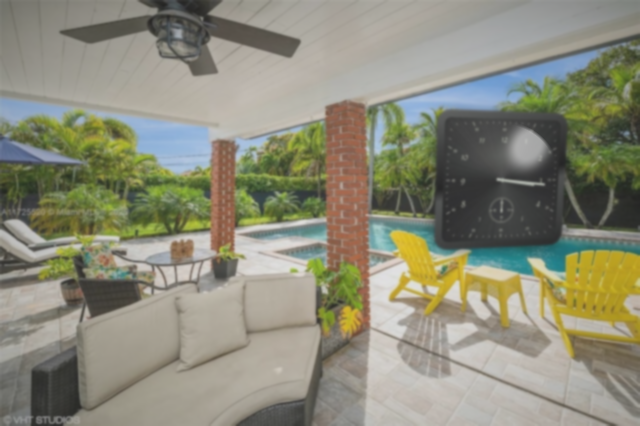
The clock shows 3:16
